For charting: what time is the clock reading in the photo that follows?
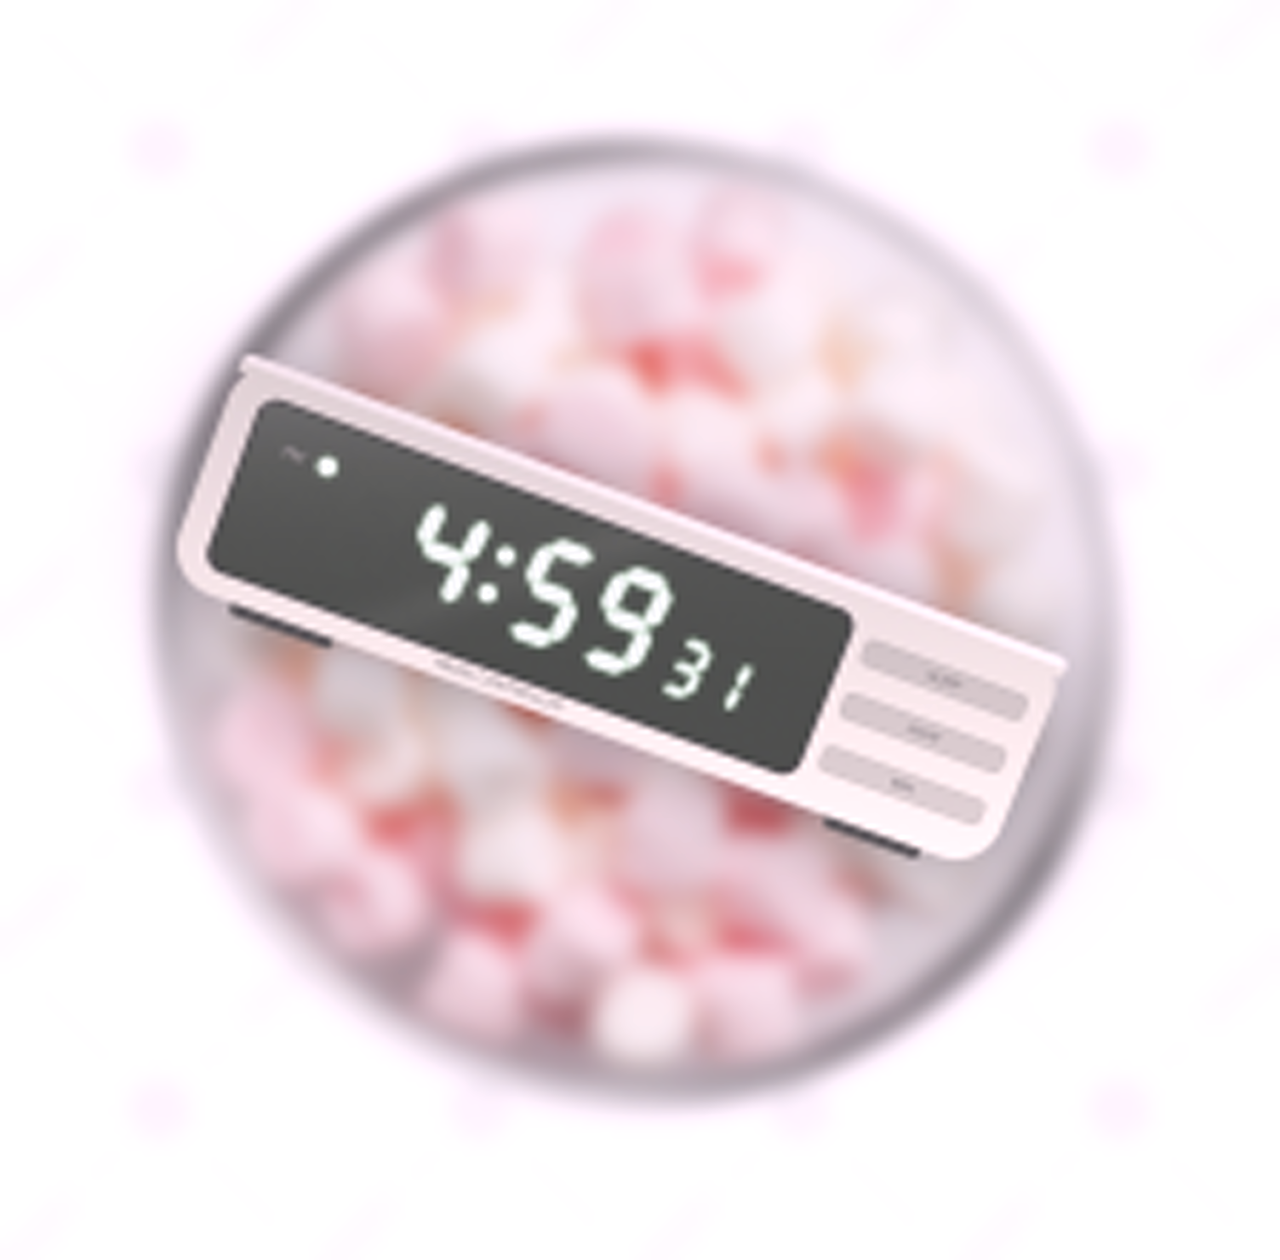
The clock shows 4:59:31
